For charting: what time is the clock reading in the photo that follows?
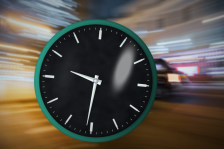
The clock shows 9:31
